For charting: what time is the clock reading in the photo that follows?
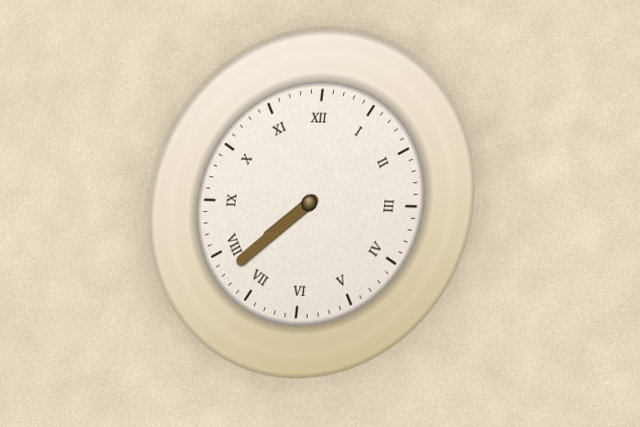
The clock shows 7:38
